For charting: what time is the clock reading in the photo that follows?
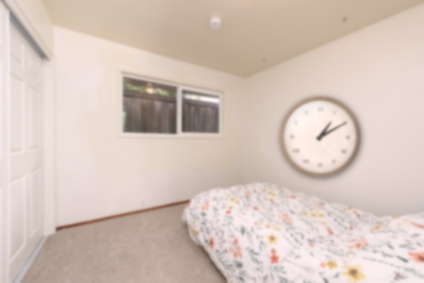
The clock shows 1:10
